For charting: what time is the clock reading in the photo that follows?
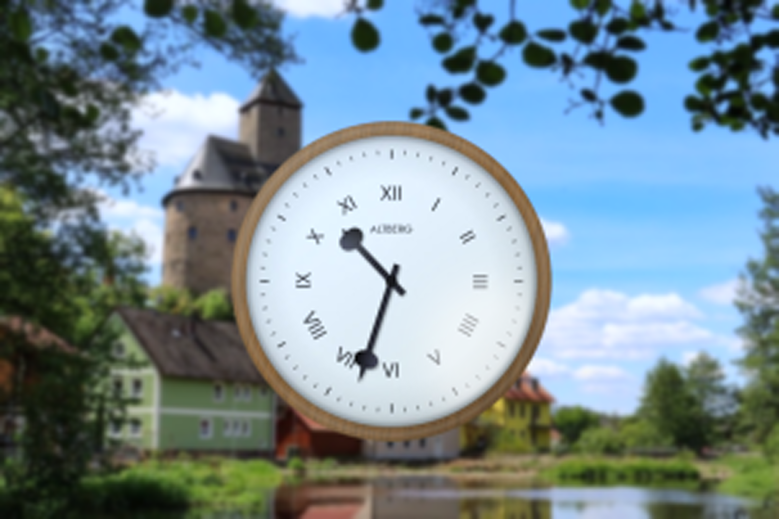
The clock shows 10:33
